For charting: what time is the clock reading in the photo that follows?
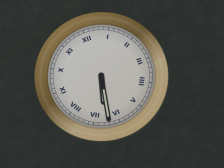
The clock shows 6:32
